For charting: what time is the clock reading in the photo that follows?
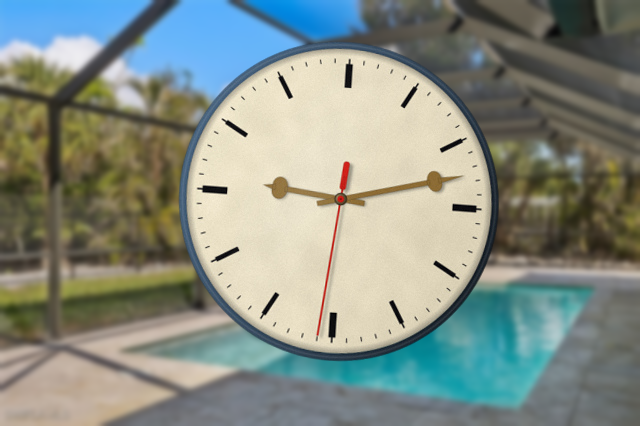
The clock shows 9:12:31
